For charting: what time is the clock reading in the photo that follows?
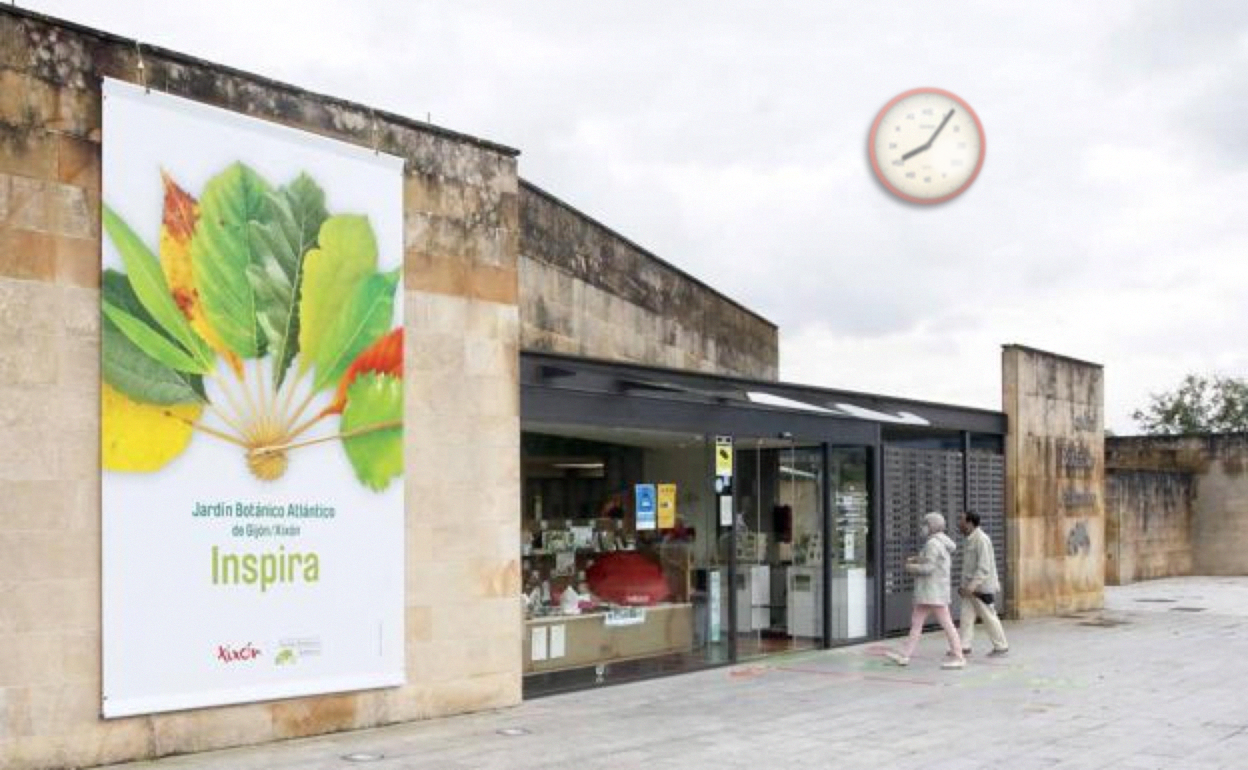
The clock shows 8:06
